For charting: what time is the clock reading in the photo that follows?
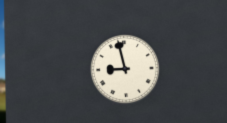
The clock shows 8:58
